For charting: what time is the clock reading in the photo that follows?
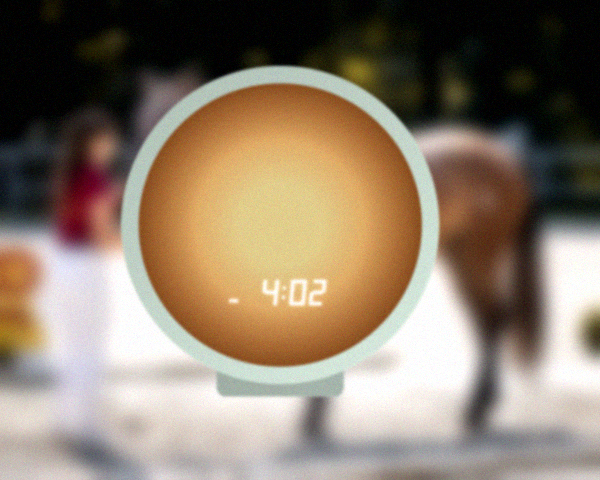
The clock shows 4:02
